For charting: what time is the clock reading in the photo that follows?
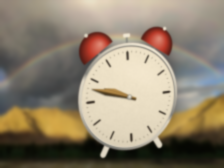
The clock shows 9:48
